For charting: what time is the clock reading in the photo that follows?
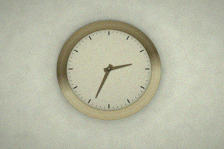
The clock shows 2:34
